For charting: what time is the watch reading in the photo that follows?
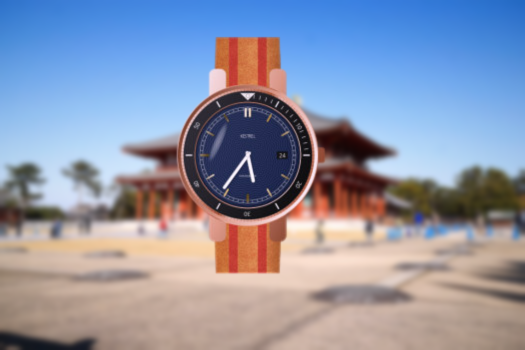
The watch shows 5:36
